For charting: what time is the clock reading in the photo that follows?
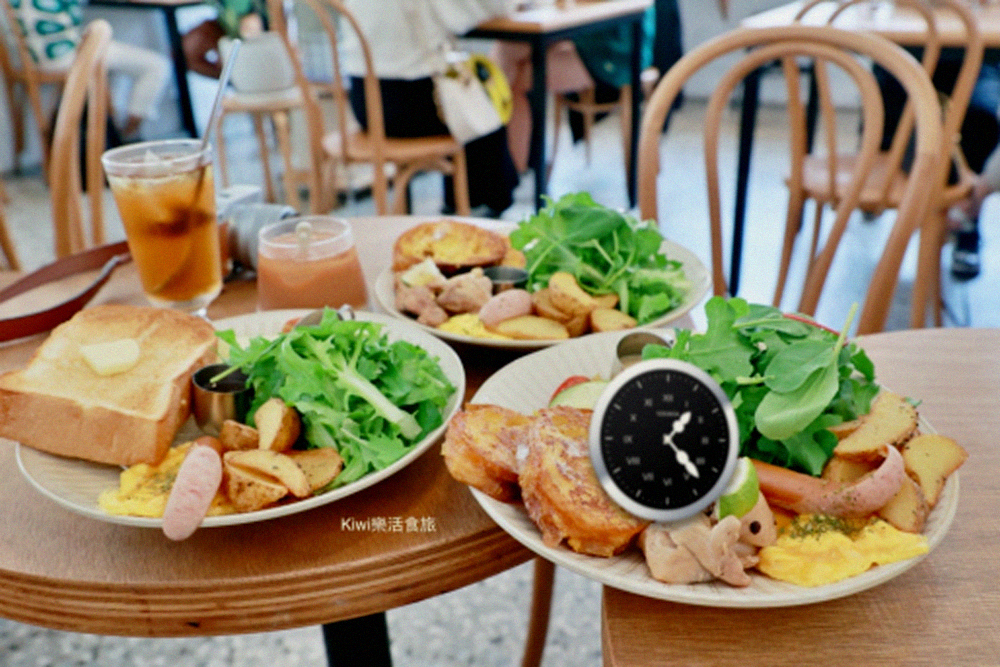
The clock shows 1:23
